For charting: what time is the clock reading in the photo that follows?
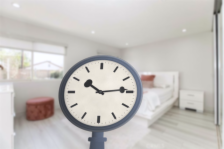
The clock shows 10:14
